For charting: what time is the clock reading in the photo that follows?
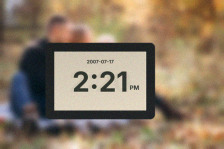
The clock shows 2:21
